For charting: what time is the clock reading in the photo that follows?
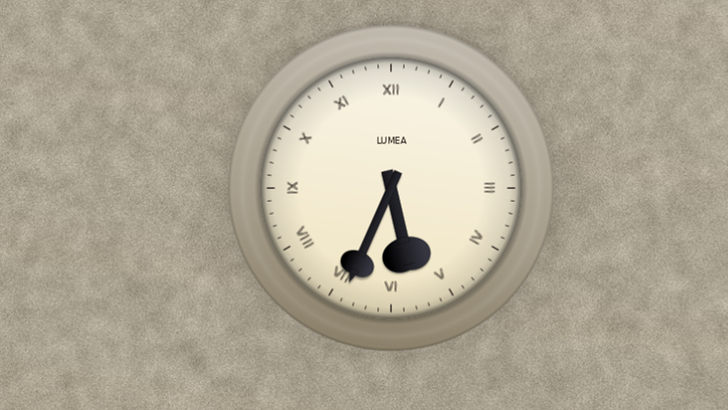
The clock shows 5:34
